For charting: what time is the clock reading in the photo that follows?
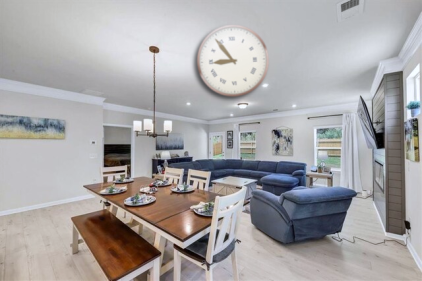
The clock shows 8:54
